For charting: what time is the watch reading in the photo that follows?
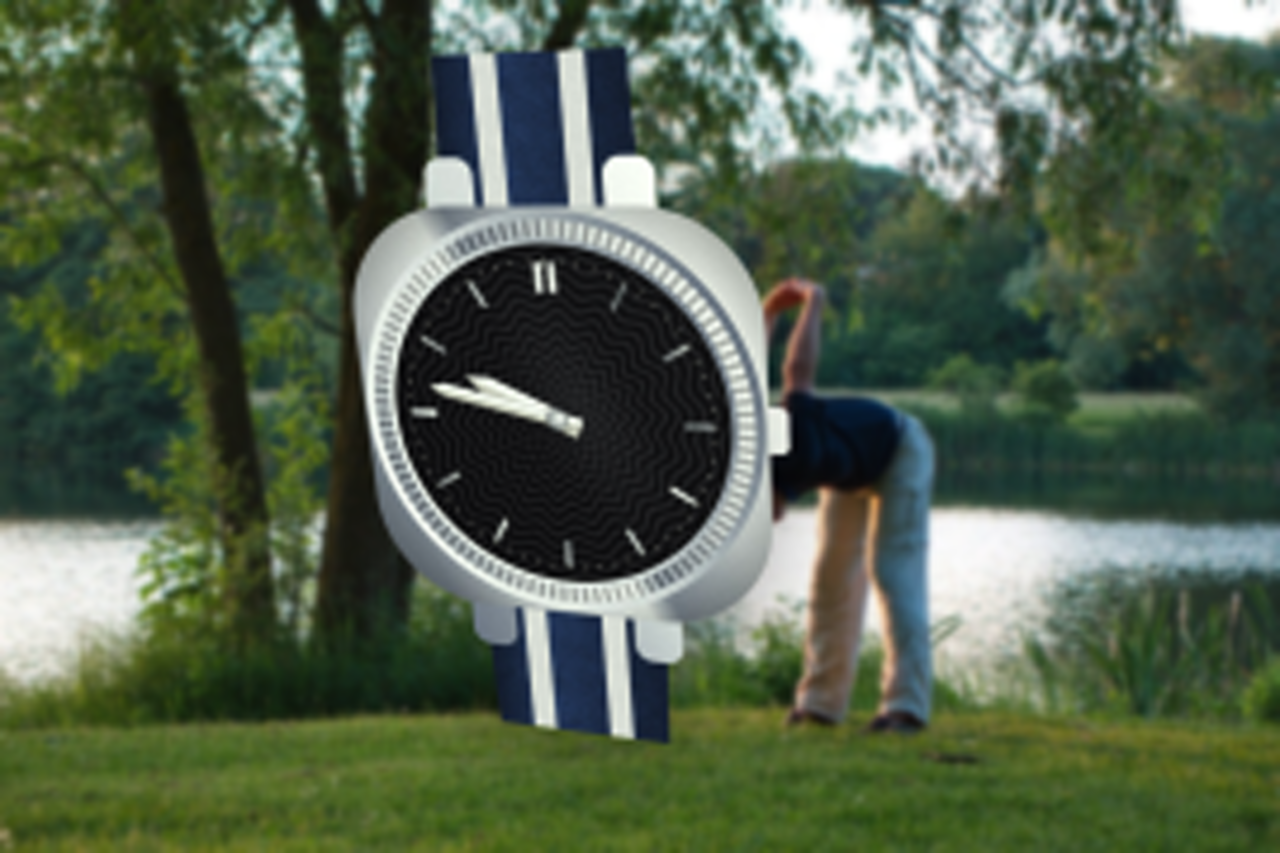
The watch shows 9:47
